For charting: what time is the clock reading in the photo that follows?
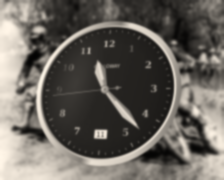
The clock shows 11:22:44
